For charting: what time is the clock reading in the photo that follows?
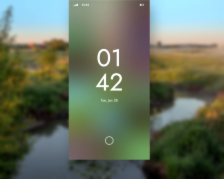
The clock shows 1:42
